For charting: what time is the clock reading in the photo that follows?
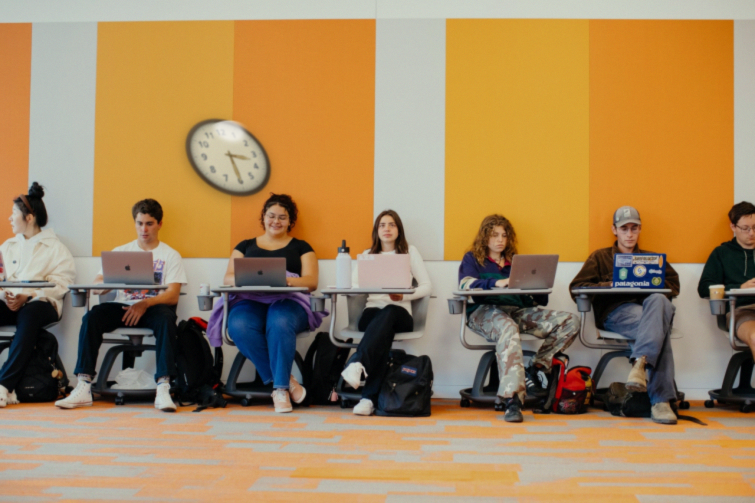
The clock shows 3:30
